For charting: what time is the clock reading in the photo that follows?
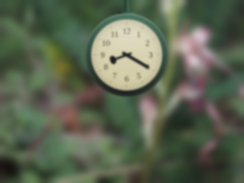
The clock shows 8:20
